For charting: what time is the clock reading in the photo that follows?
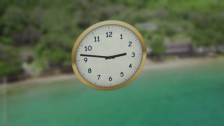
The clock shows 2:47
